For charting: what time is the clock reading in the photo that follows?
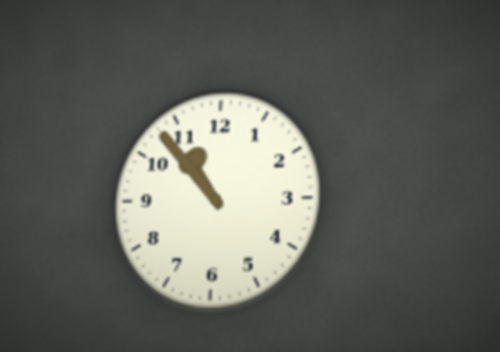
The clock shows 10:53
